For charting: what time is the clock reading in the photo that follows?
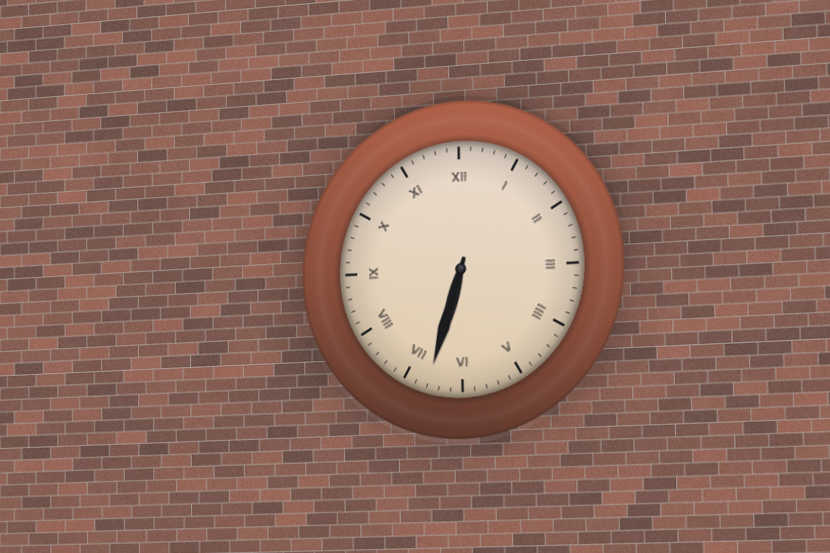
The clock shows 6:33
